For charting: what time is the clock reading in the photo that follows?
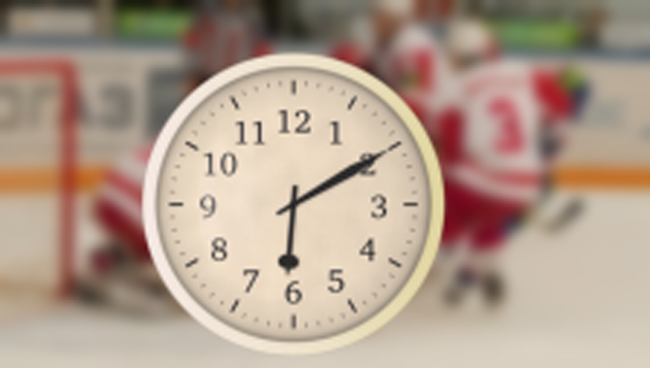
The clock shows 6:10
